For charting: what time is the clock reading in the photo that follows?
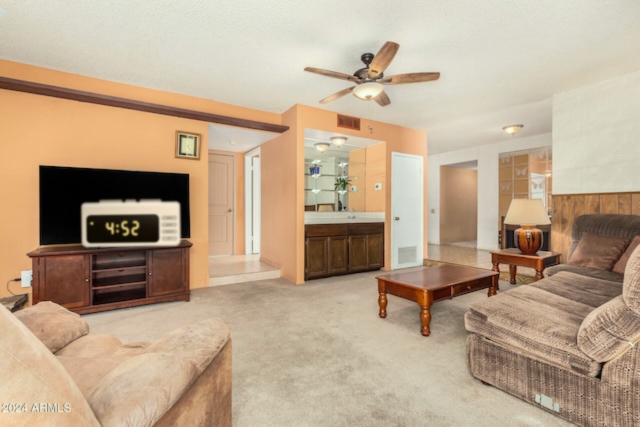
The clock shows 4:52
